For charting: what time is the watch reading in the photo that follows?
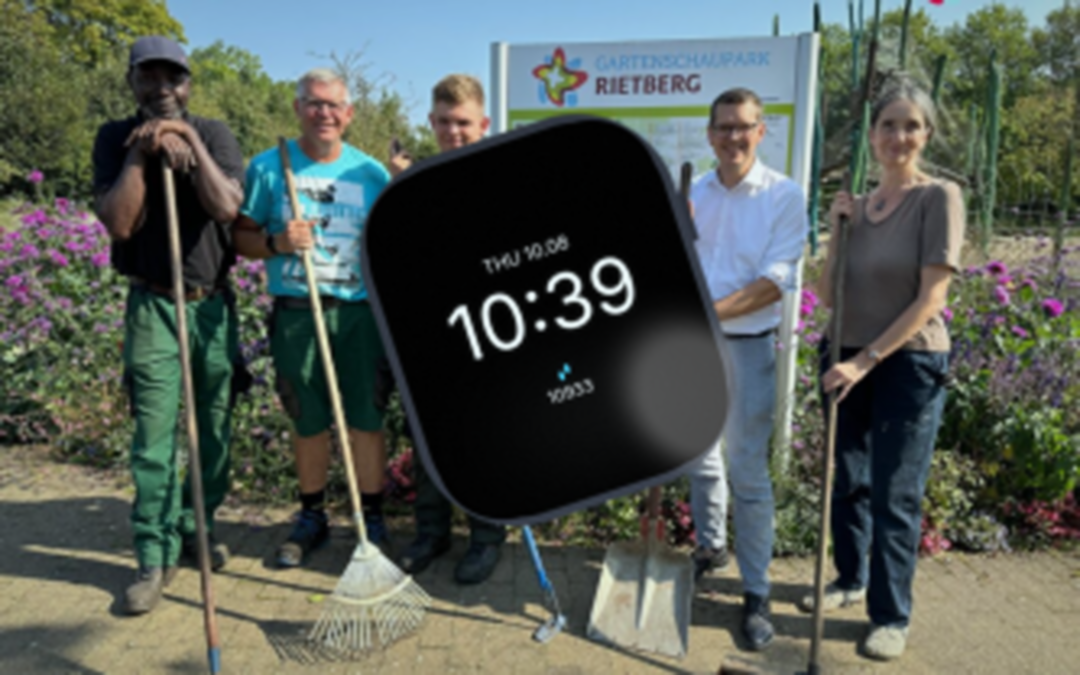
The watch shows 10:39
